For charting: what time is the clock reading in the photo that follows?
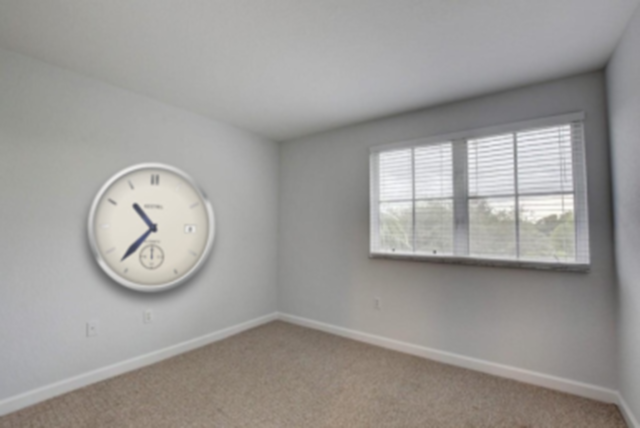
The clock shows 10:37
